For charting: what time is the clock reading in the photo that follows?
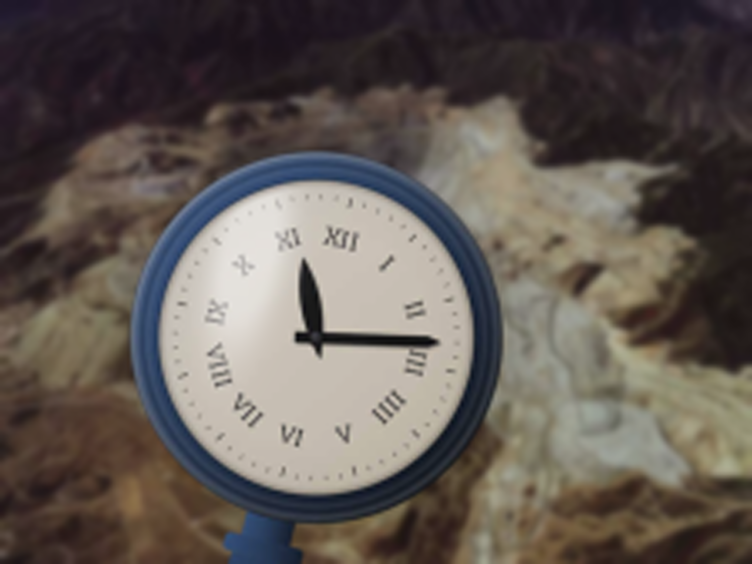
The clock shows 11:13
